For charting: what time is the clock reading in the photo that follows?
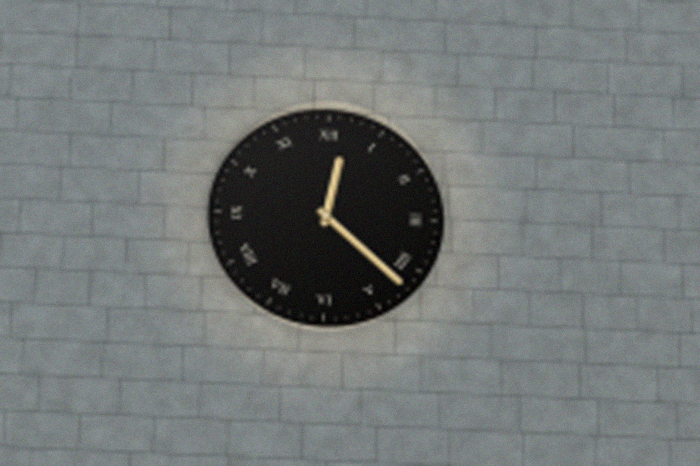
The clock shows 12:22
